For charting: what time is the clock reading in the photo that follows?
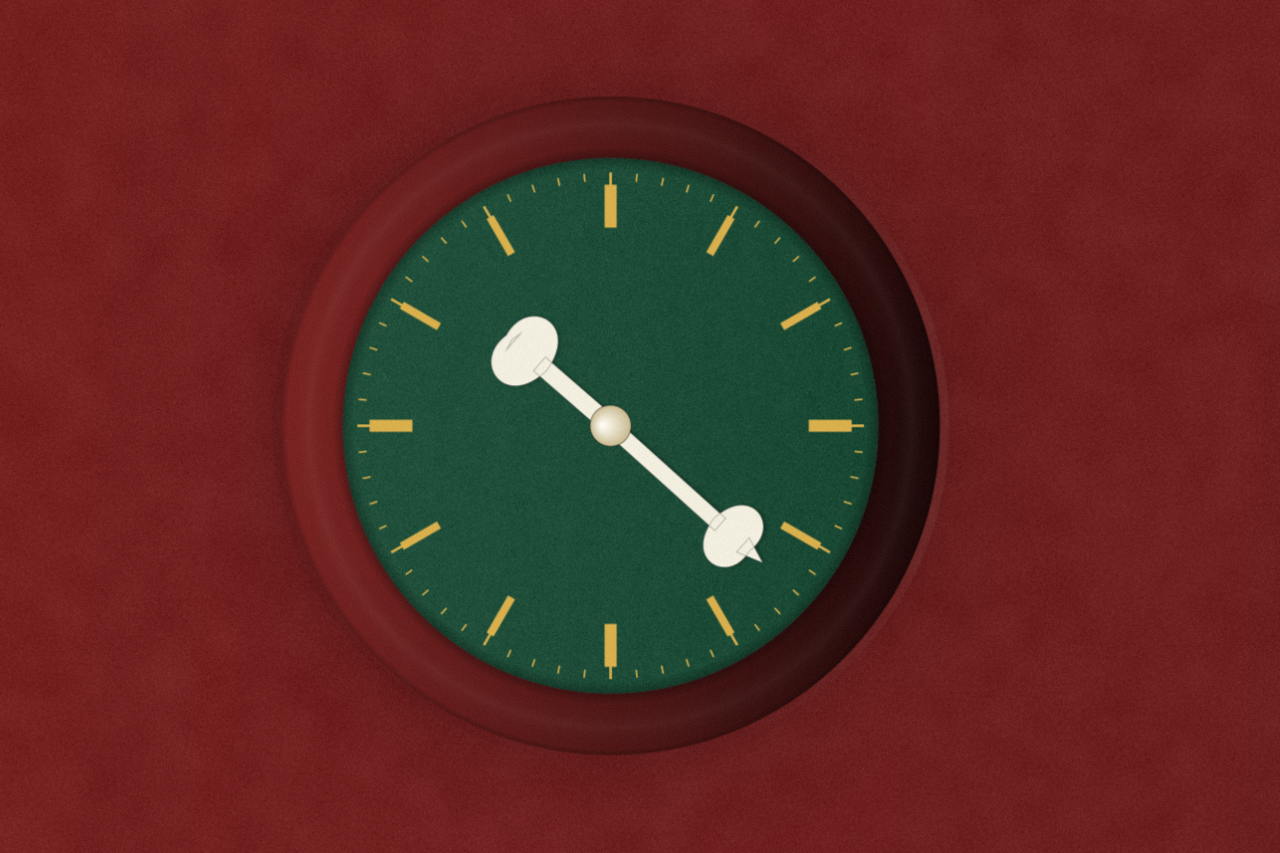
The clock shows 10:22
